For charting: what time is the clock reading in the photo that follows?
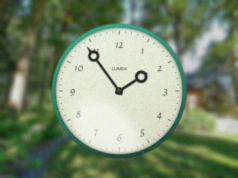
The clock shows 1:54
